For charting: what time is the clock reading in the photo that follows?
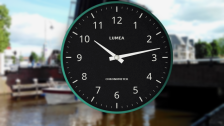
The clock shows 10:13
